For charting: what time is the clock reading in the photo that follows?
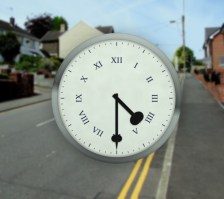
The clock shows 4:30
